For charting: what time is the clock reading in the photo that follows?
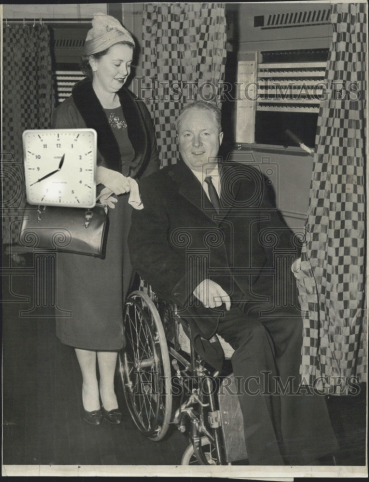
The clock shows 12:40
